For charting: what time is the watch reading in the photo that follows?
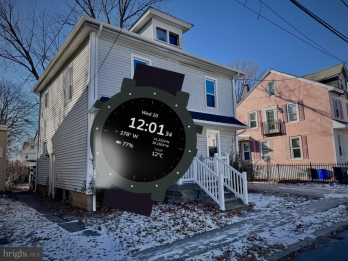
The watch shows 12:01
